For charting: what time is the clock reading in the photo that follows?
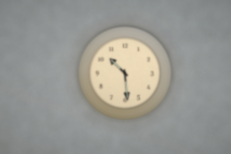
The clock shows 10:29
